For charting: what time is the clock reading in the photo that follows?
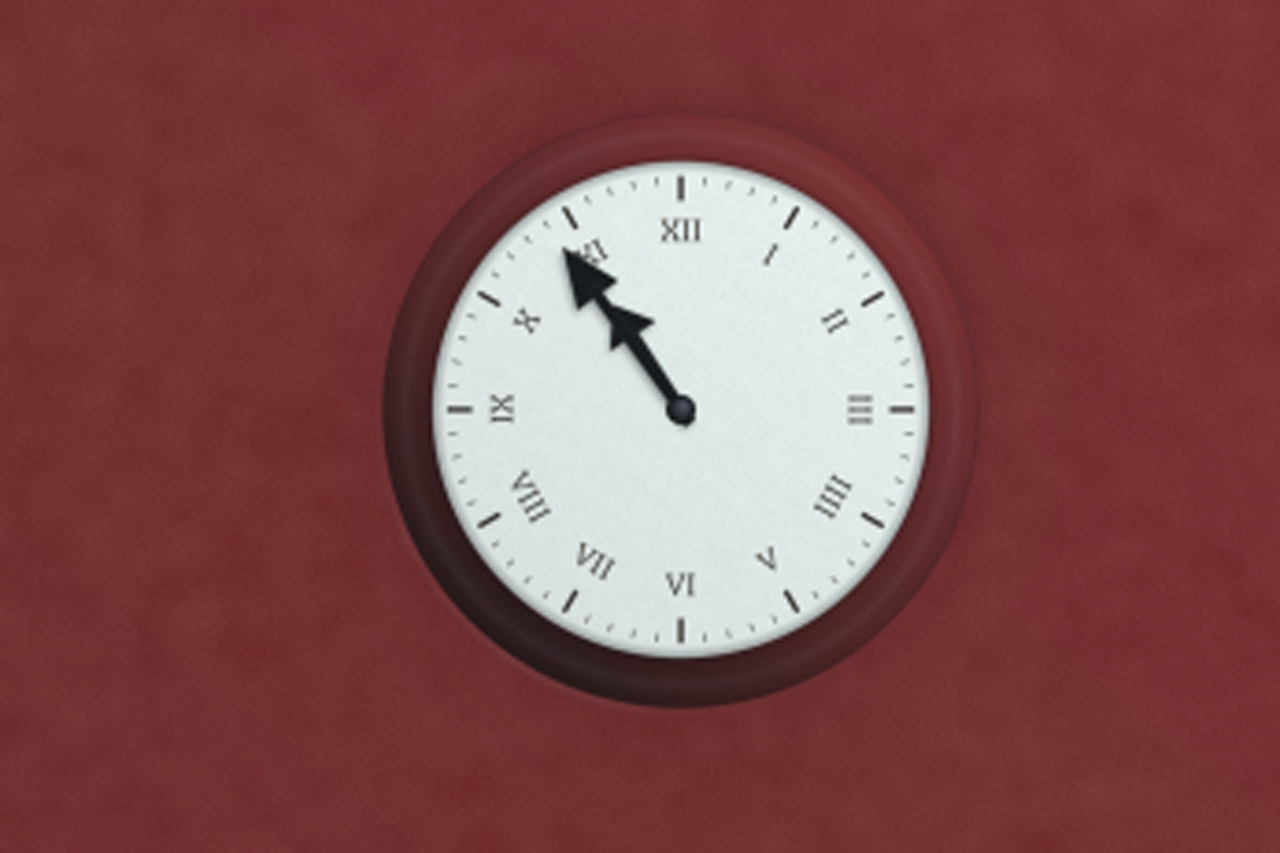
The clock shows 10:54
